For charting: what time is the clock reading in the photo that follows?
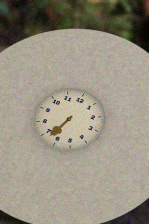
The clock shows 6:33
